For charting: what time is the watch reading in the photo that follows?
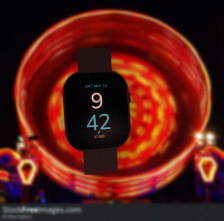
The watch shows 9:42
